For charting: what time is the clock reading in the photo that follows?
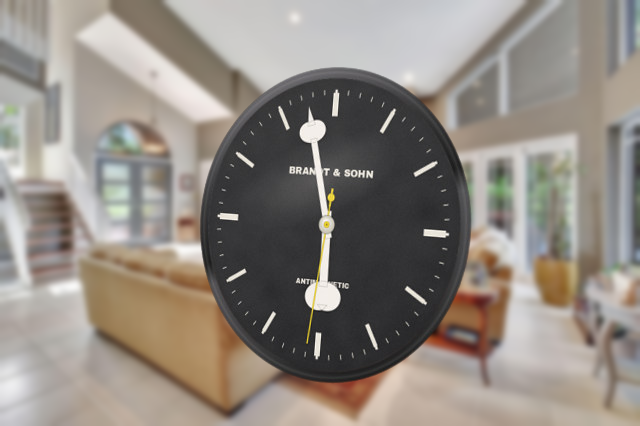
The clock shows 5:57:31
